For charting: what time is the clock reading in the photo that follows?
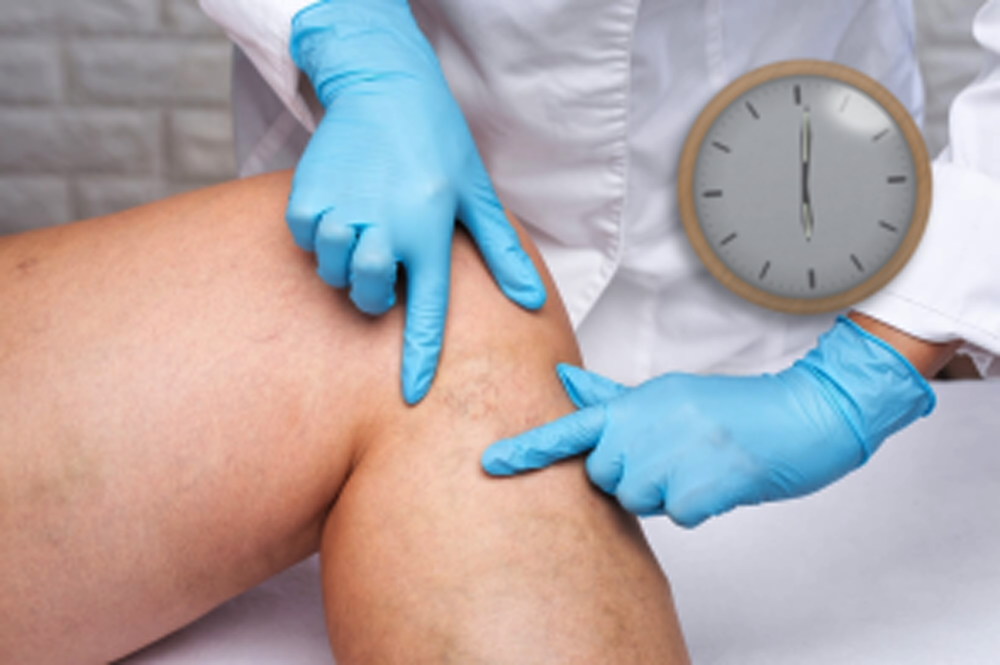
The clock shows 6:01
